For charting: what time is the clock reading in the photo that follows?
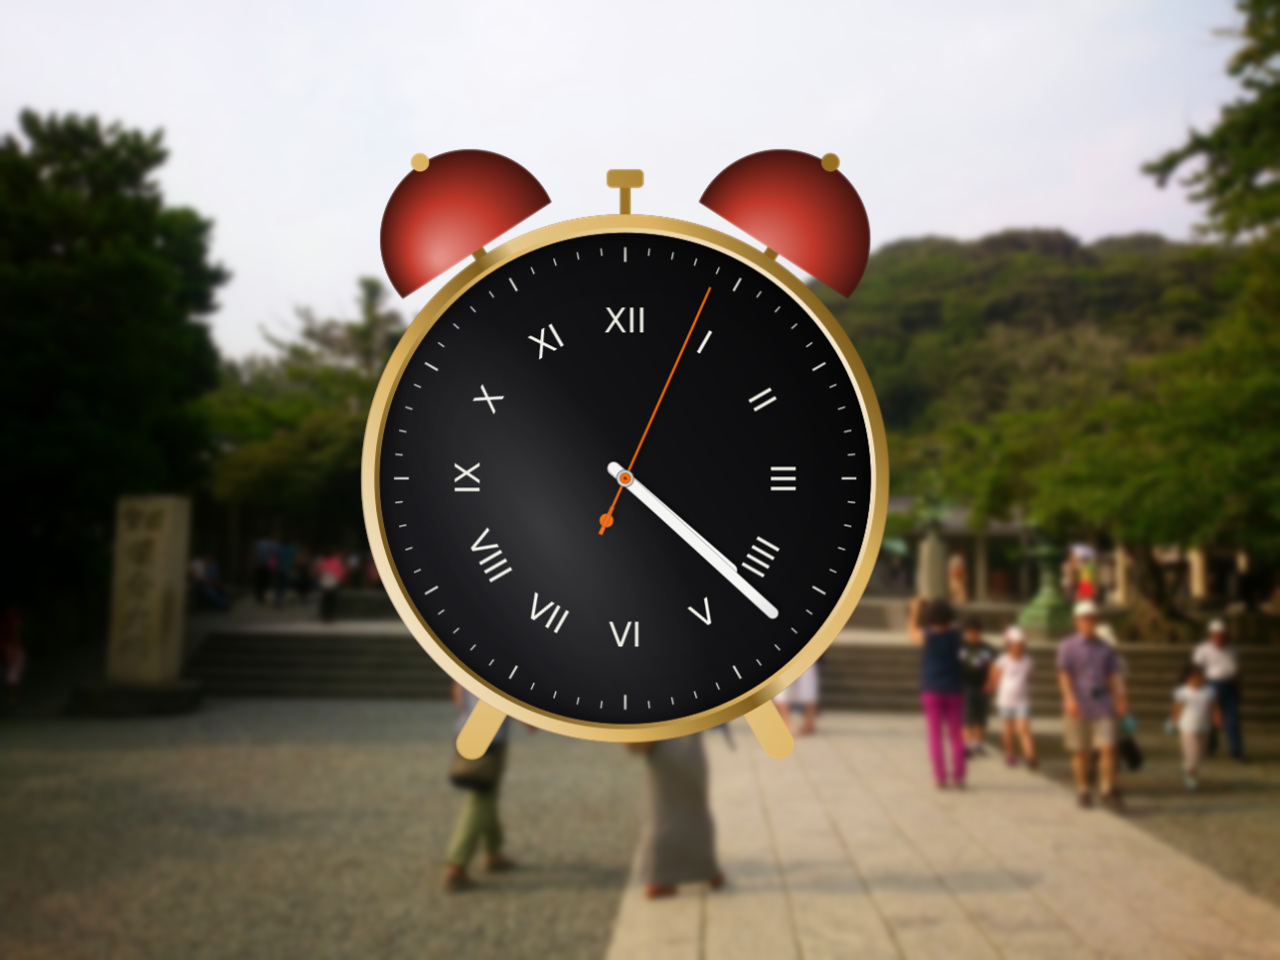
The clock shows 4:22:04
